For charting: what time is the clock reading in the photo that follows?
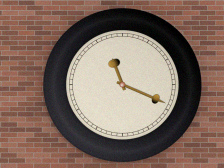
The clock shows 11:19
